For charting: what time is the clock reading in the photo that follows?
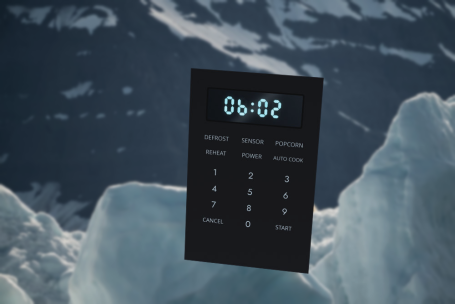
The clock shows 6:02
